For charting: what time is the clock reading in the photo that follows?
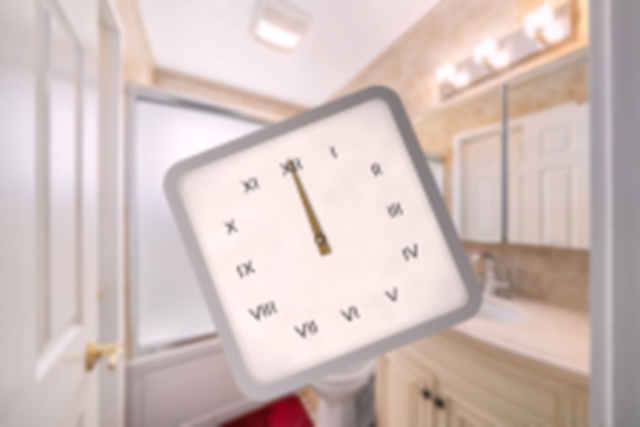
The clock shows 12:00
